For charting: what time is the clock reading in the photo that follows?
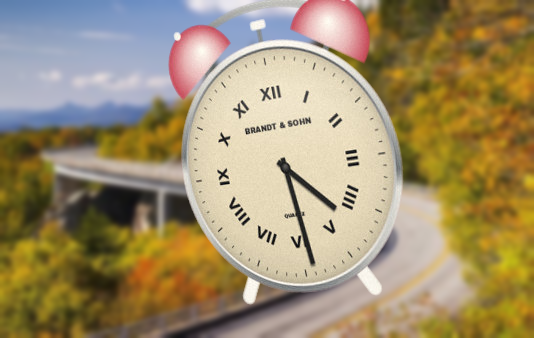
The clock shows 4:29
